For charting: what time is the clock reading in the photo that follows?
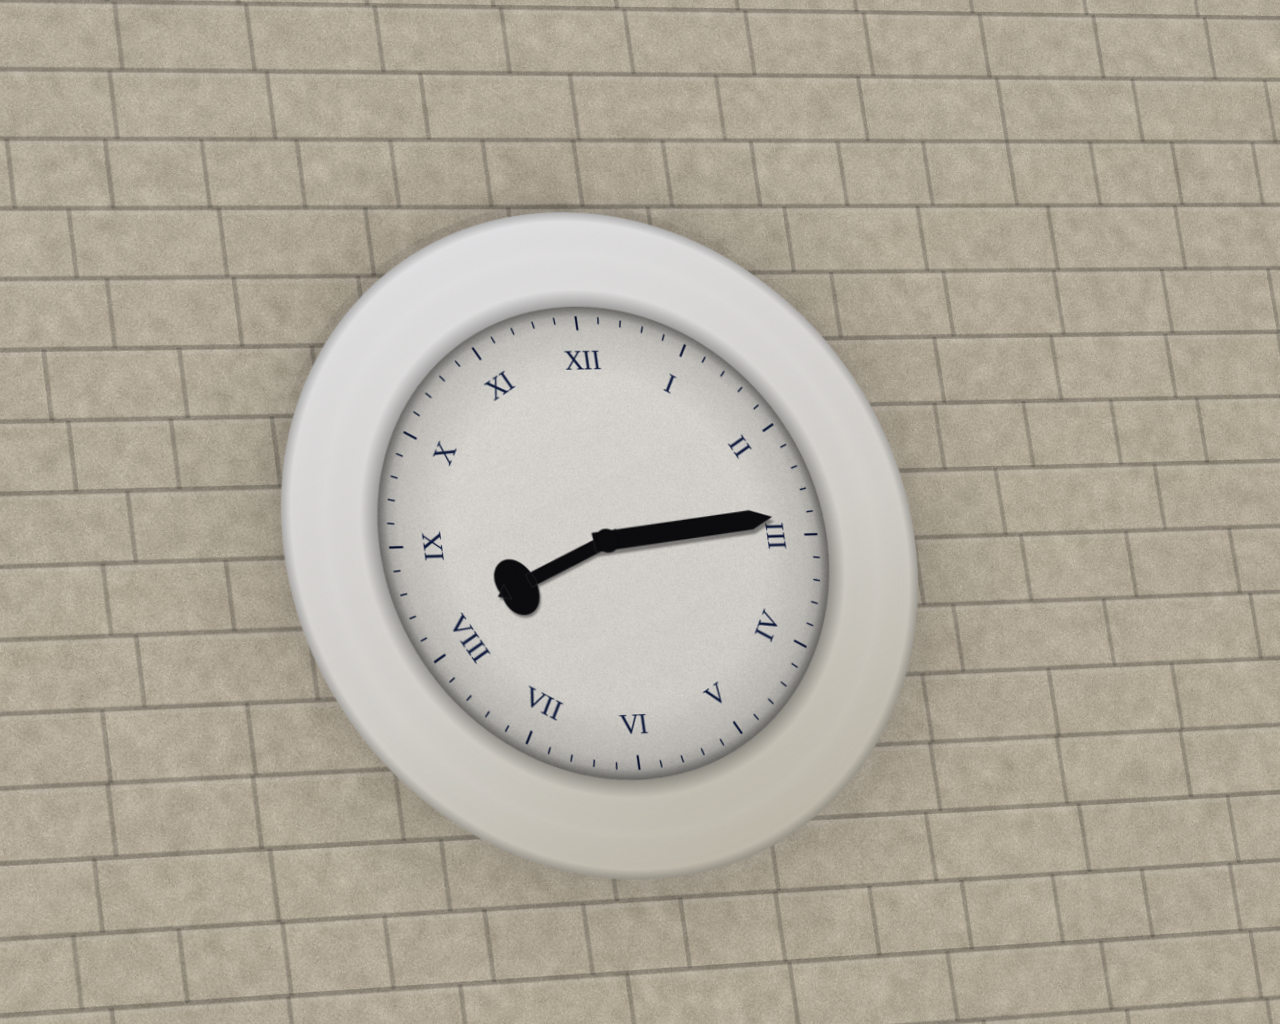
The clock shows 8:14
